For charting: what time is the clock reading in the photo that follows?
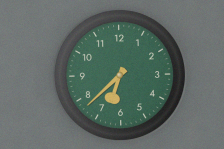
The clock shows 6:38
